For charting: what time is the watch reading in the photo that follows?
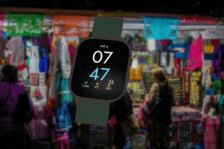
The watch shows 7:47
